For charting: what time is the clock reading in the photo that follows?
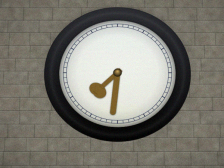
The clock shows 7:31
